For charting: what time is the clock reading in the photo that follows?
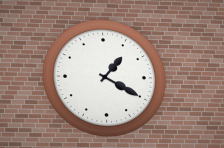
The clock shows 1:20
